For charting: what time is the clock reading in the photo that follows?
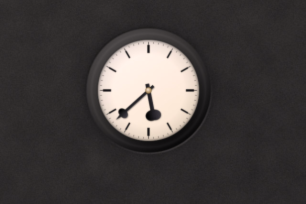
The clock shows 5:38
